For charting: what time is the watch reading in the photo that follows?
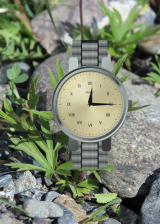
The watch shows 12:15
